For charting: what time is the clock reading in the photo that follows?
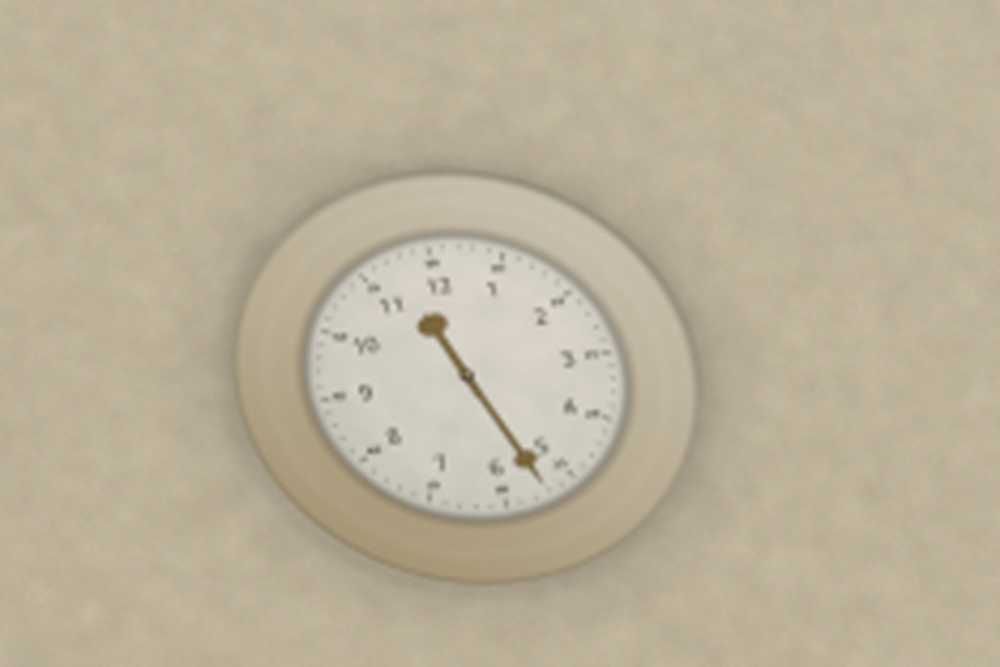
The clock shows 11:27
